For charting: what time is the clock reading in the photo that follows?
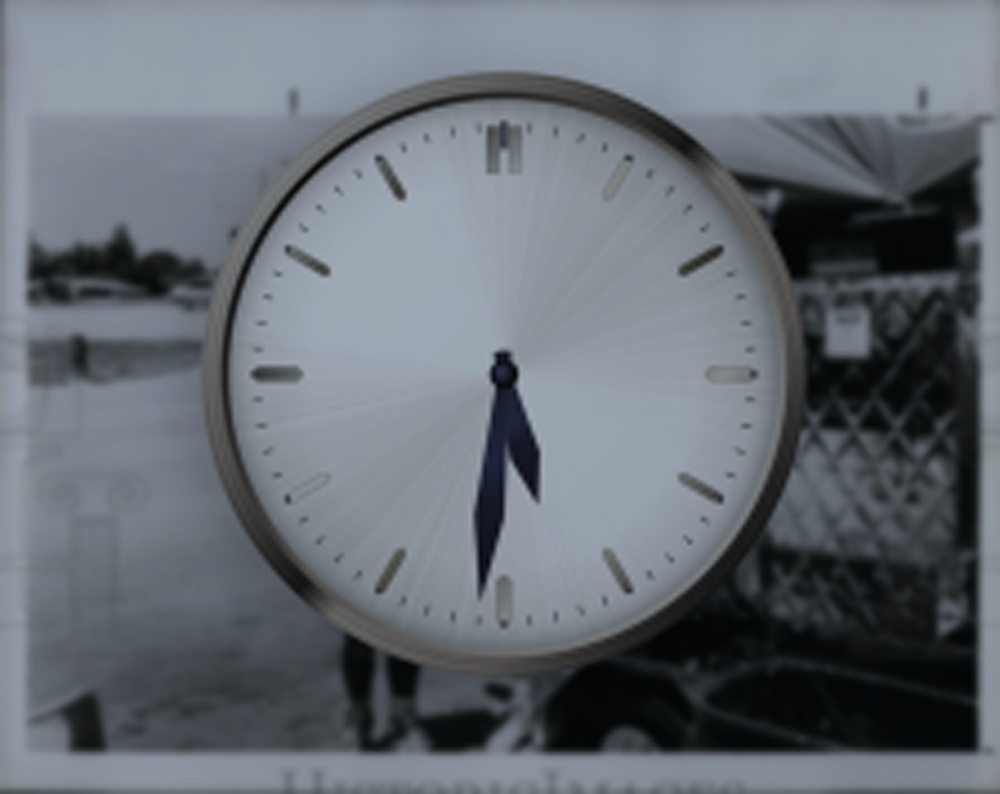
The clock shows 5:31
